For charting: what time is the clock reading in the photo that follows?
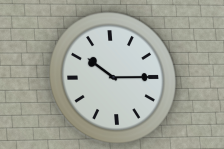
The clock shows 10:15
